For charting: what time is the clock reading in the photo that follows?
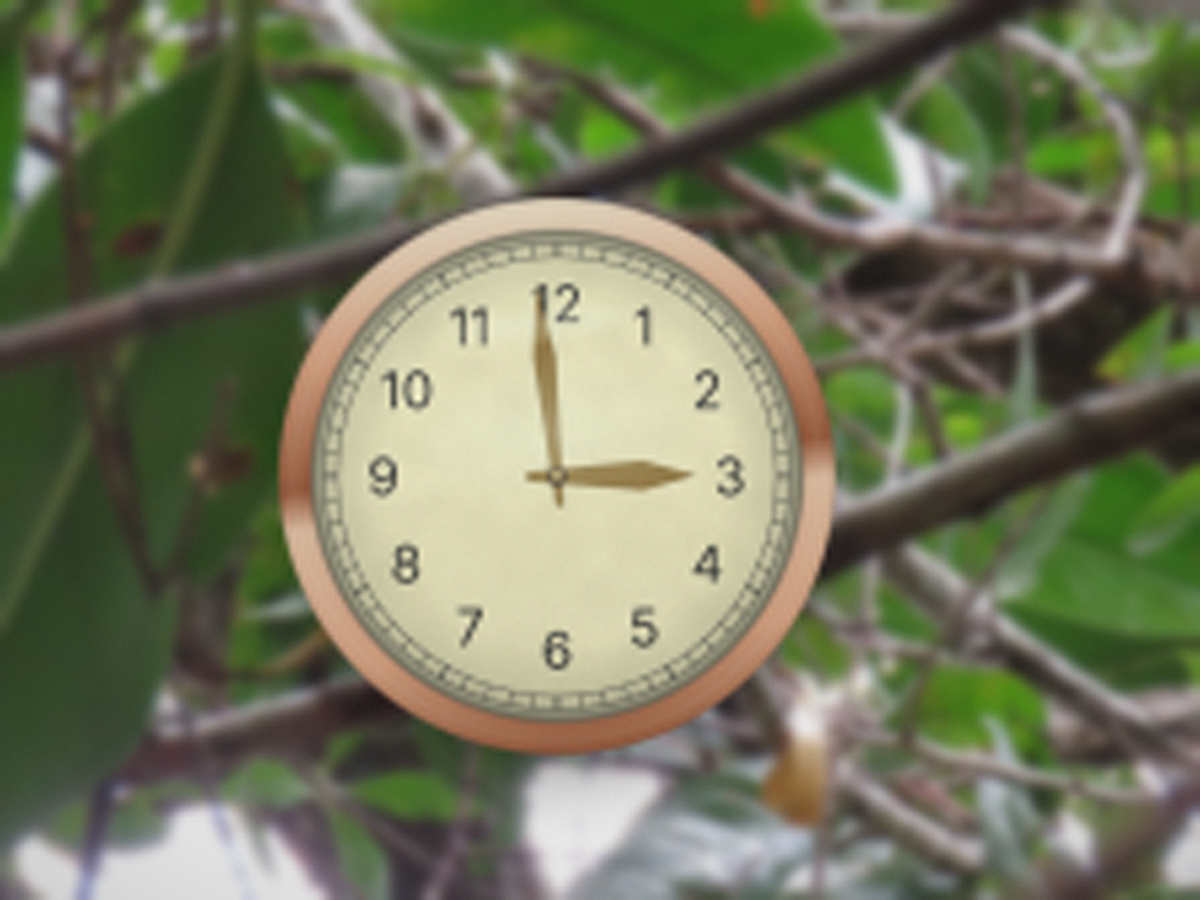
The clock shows 2:59
